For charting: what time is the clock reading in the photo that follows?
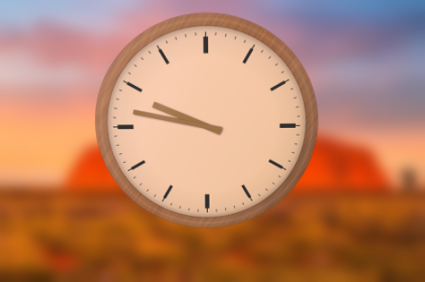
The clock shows 9:47
